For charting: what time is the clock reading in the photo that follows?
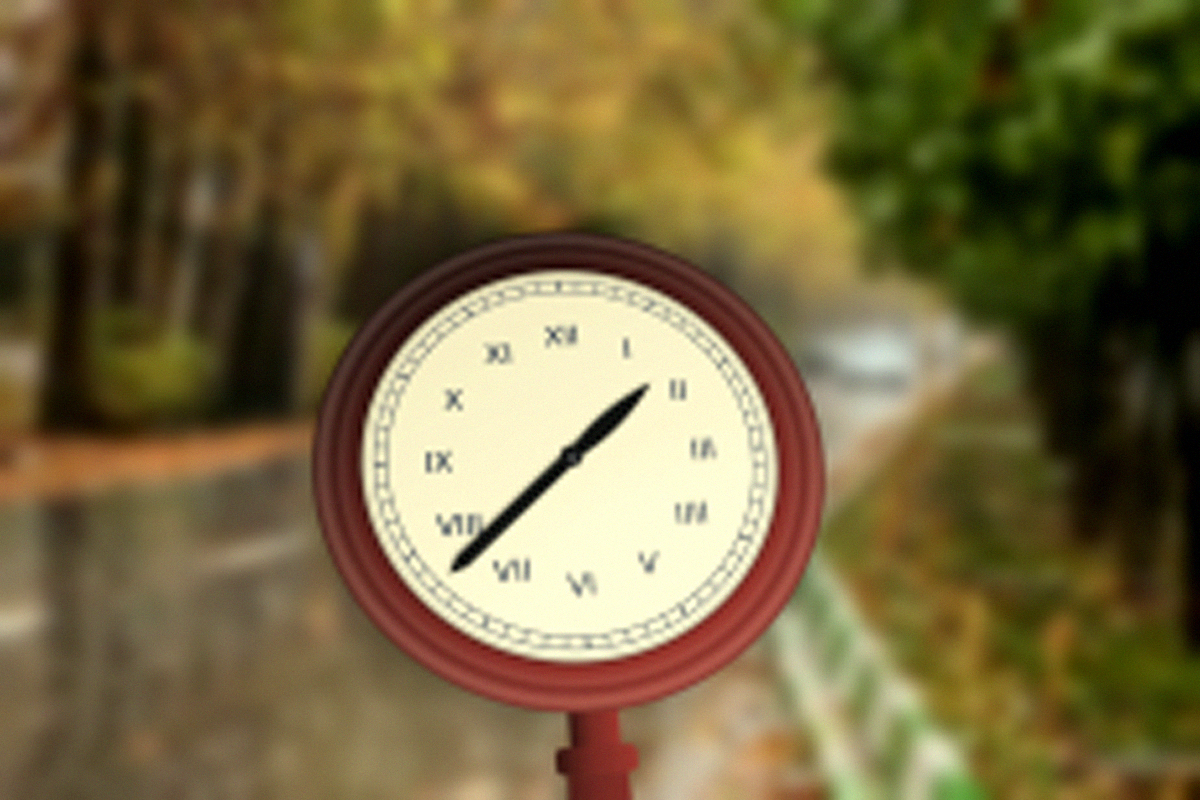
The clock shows 1:38
